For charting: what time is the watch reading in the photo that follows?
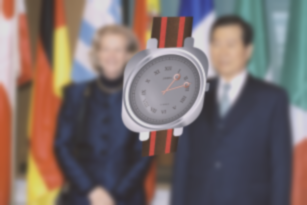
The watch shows 1:13
